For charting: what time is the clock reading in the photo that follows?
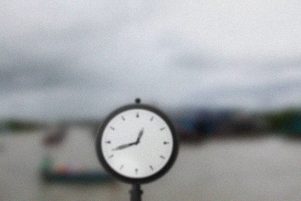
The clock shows 12:42
